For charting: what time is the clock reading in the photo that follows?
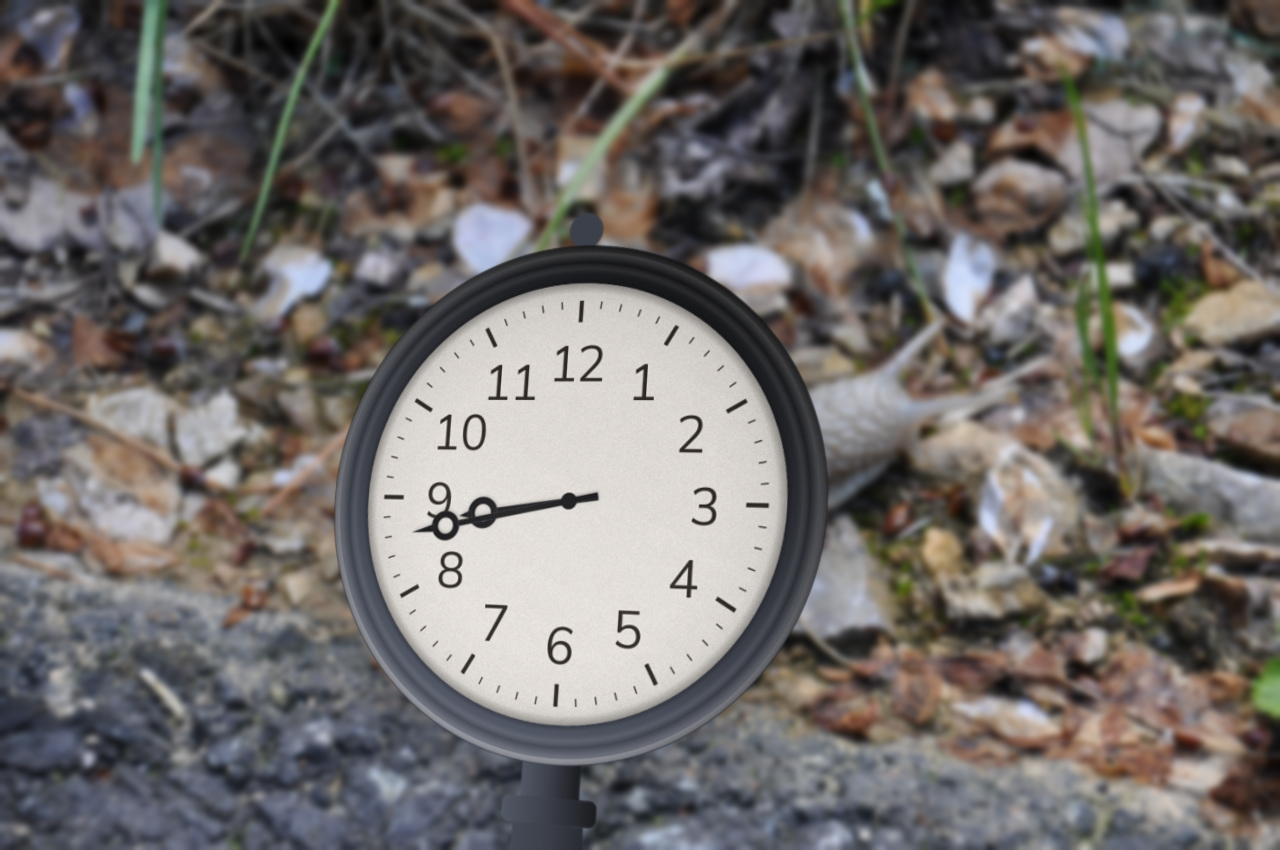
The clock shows 8:43
